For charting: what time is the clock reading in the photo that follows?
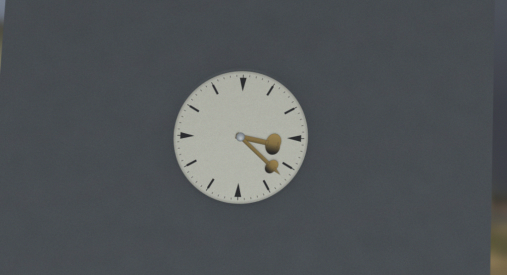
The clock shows 3:22
